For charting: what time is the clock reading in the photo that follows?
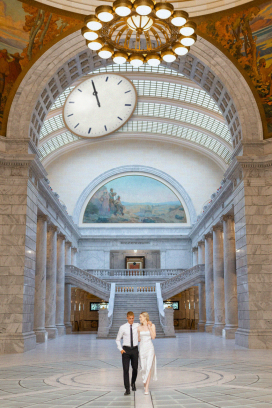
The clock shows 10:55
